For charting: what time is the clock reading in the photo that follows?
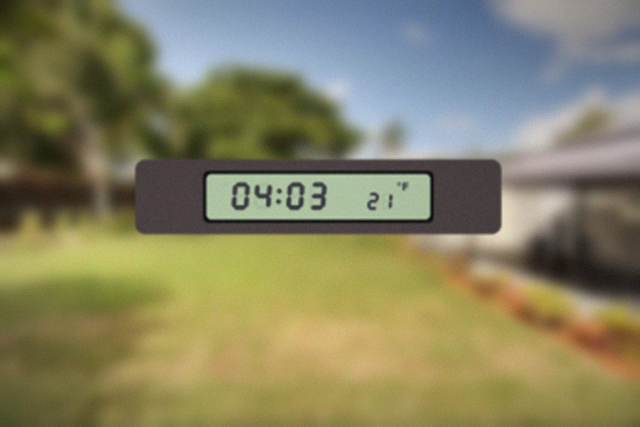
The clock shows 4:03
